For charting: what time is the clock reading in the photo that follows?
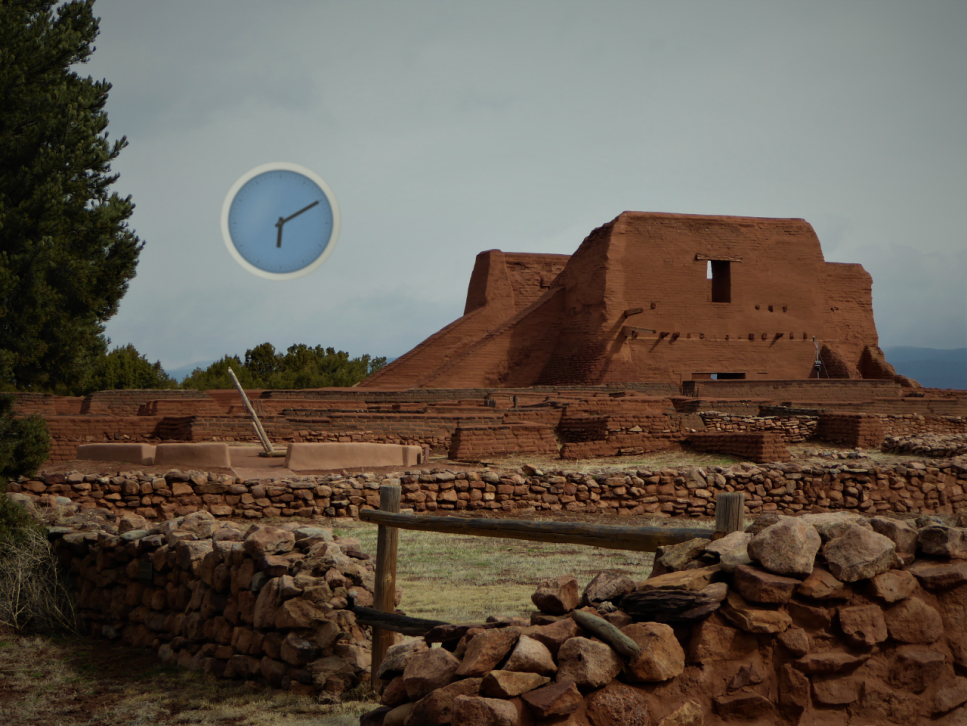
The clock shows 6:10
